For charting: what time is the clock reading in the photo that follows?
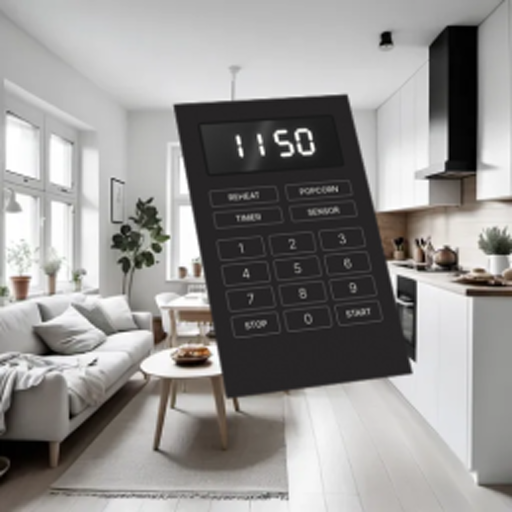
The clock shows 11:50
